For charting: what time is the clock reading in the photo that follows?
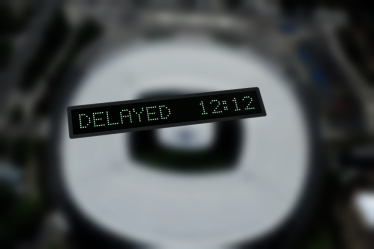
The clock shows 12:12
